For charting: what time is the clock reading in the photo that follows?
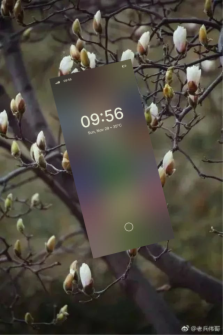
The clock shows 9:56
